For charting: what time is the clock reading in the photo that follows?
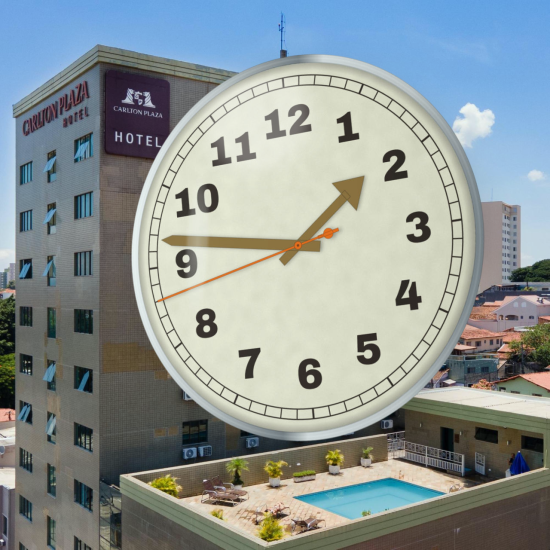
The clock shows 1:46:43
